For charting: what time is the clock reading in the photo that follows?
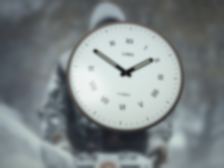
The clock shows 1:50
